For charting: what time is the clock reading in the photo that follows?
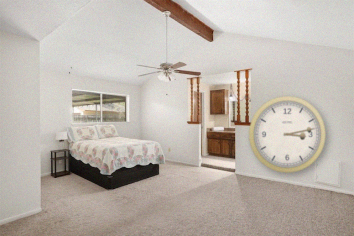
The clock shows 3:13
